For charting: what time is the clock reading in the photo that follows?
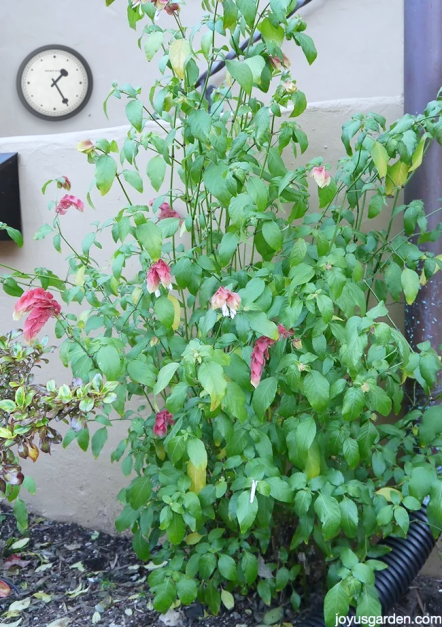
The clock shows 1:25
